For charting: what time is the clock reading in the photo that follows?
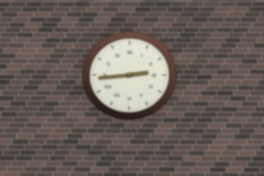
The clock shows 2:44
